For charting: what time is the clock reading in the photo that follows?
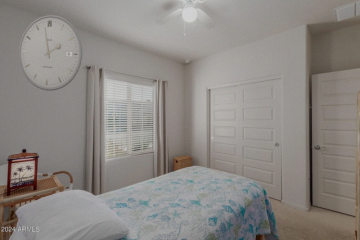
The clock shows 1:58
